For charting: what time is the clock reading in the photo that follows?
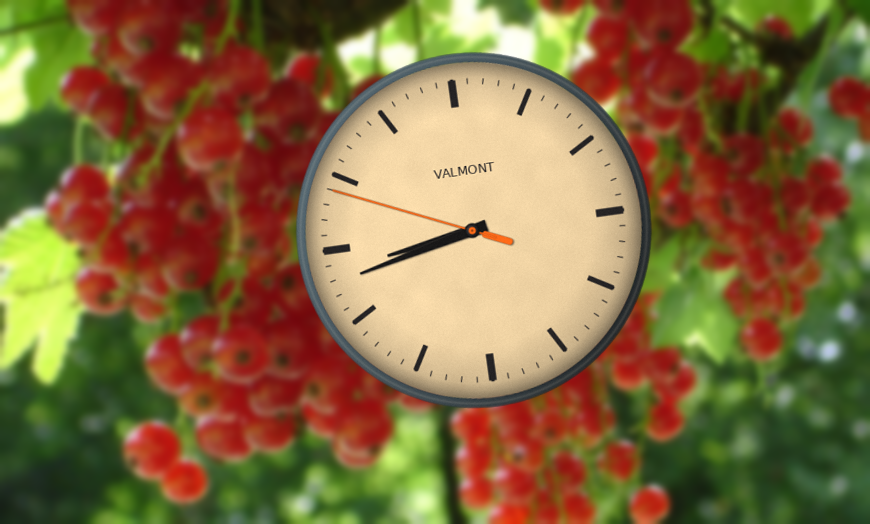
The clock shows 8:42:49
